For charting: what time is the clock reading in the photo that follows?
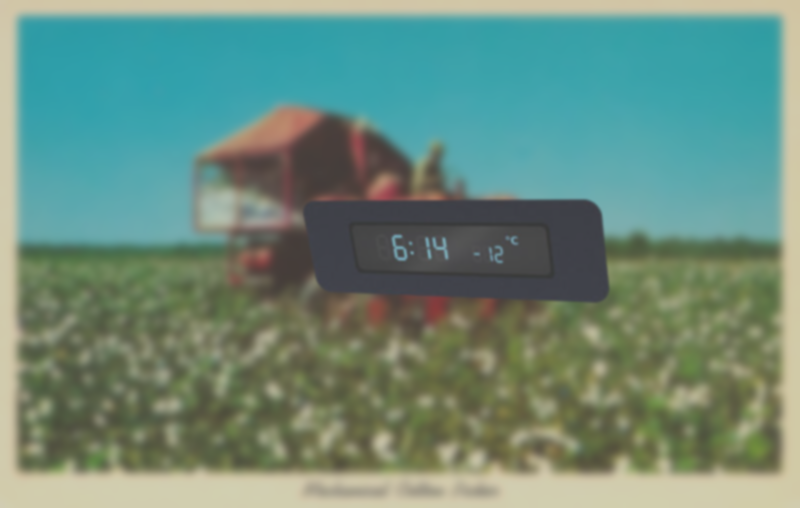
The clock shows 6:14
